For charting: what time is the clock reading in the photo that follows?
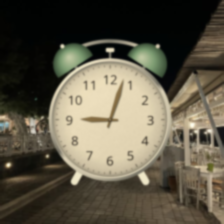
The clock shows 9:03
